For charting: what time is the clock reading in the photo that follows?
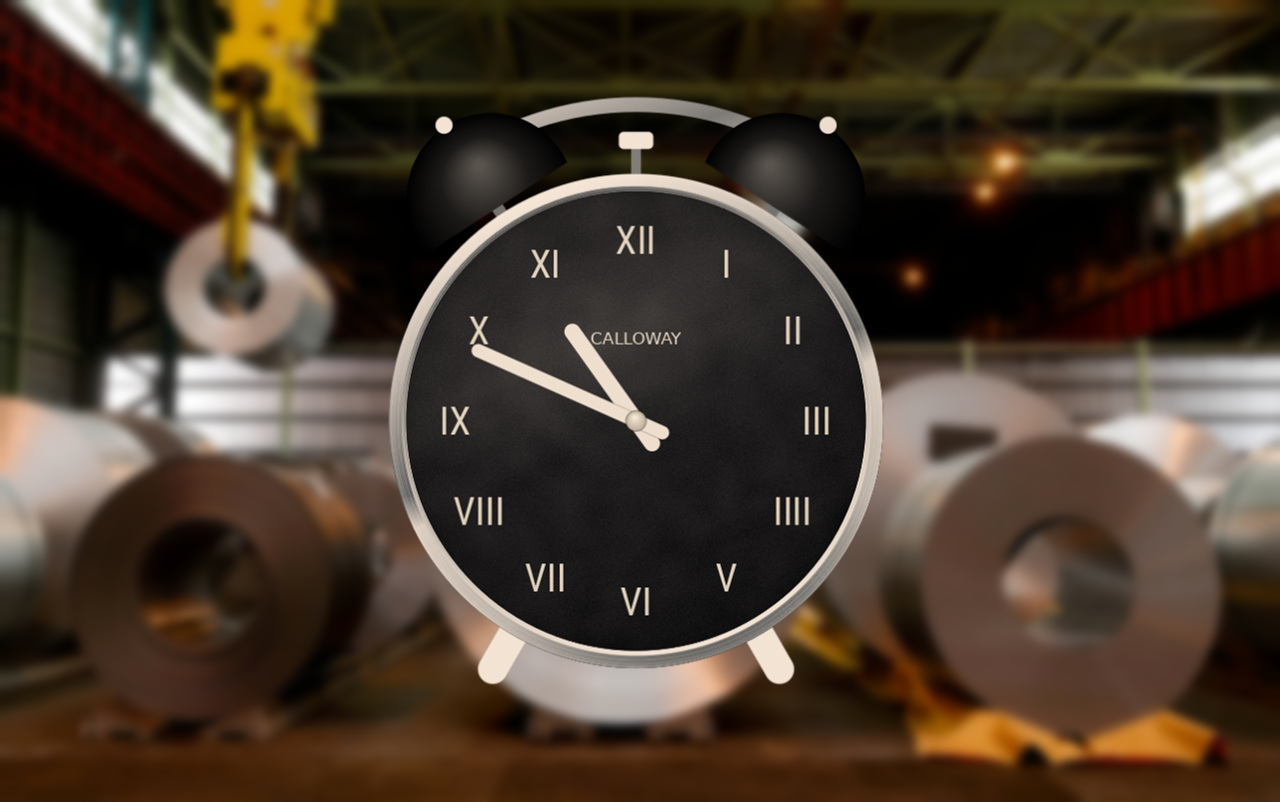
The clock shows 10:49
